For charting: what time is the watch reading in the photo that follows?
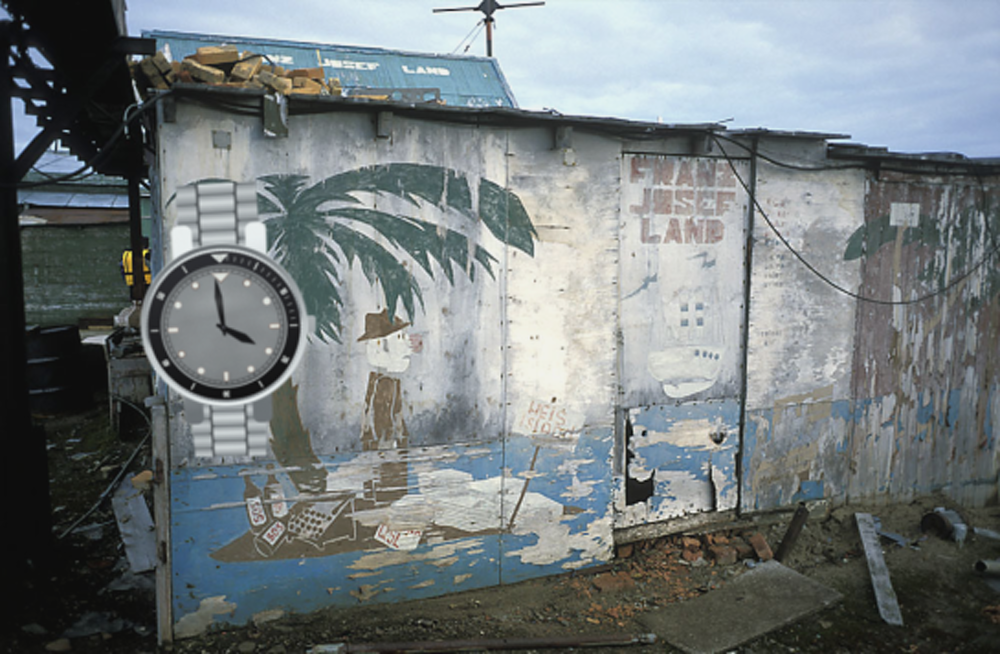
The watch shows 3:59
